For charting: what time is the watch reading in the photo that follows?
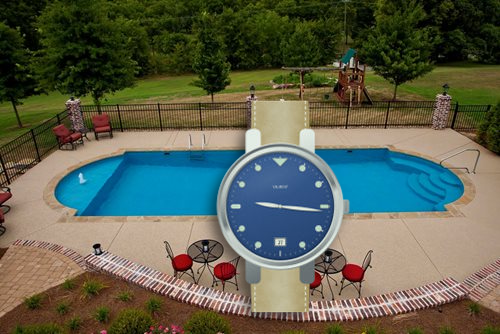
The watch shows 9:16
